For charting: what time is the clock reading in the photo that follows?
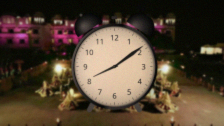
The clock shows 8:09
